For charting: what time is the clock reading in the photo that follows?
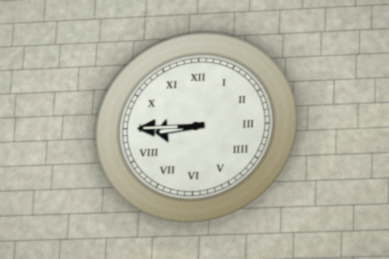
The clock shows 8:45
